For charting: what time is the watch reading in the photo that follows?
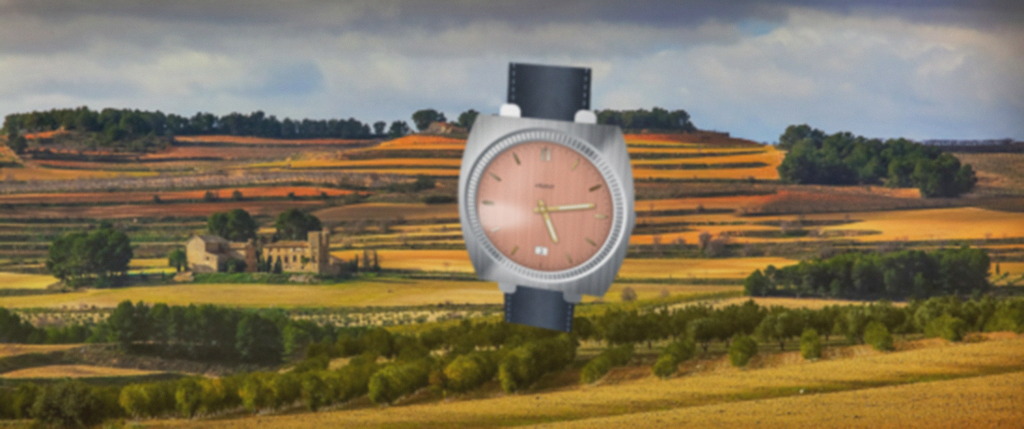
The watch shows 5:13
